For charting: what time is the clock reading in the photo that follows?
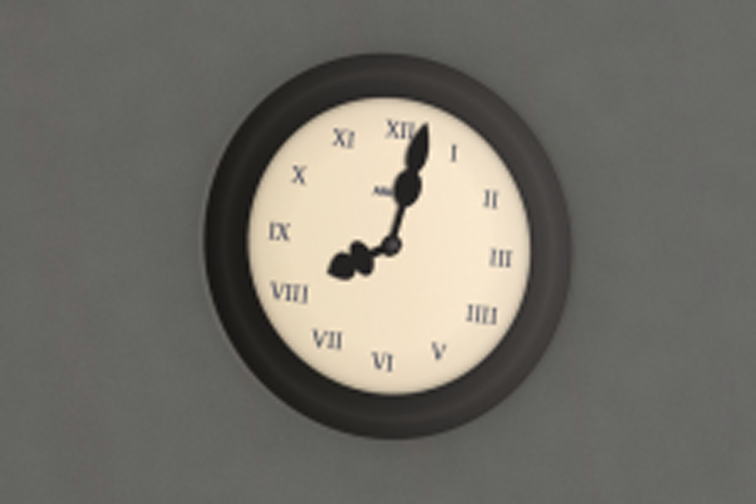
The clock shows 8:02
